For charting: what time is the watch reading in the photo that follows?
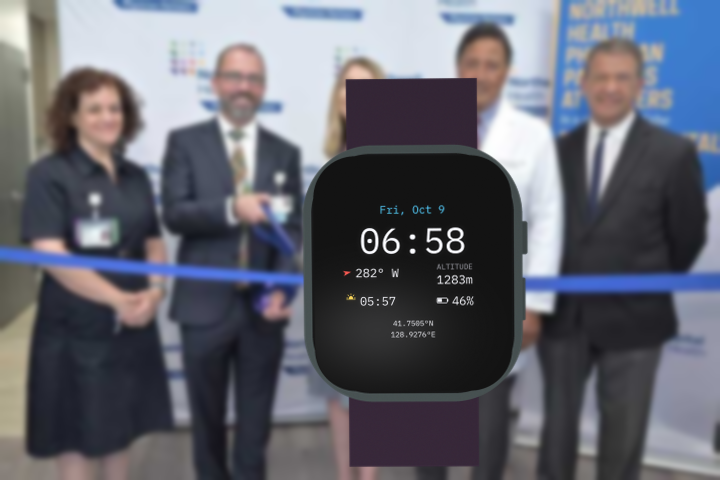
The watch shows 6:58
